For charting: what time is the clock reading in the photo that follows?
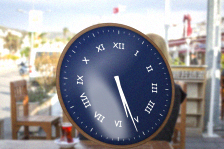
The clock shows 5:26
